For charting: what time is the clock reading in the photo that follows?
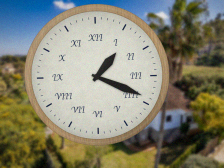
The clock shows 1:19
